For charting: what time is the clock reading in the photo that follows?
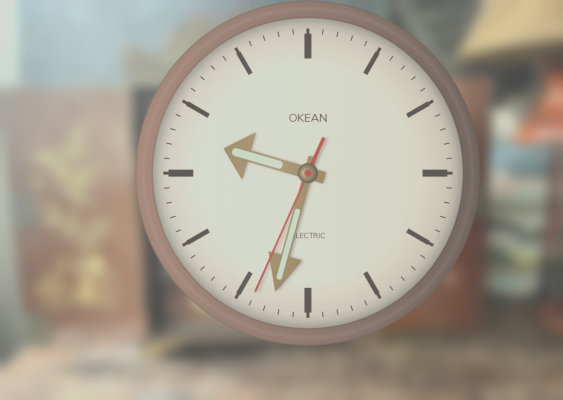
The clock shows 9:32:34
